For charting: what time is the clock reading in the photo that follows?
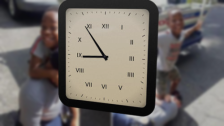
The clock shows 8:54
